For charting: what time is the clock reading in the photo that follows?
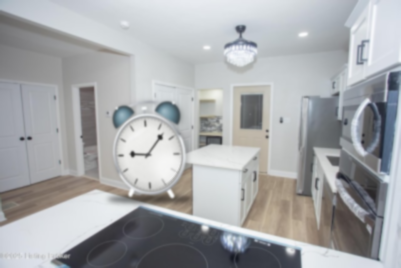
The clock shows 9:07
